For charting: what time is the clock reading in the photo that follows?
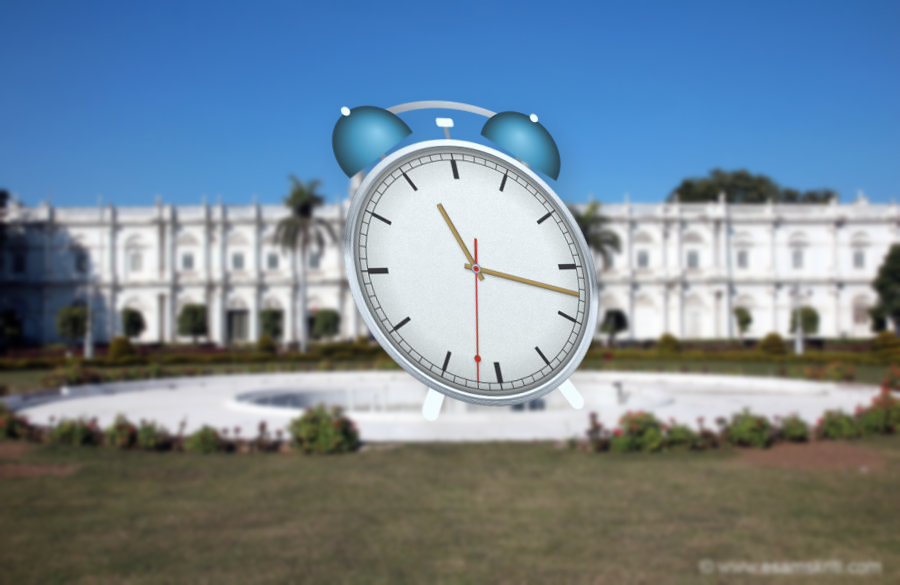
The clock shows 11:17:32
